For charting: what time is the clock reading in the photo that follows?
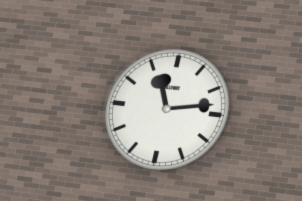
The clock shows 11:13
